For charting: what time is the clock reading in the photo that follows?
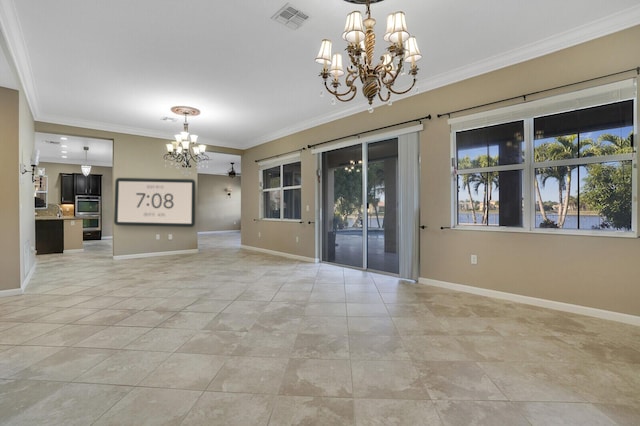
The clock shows 7:08
